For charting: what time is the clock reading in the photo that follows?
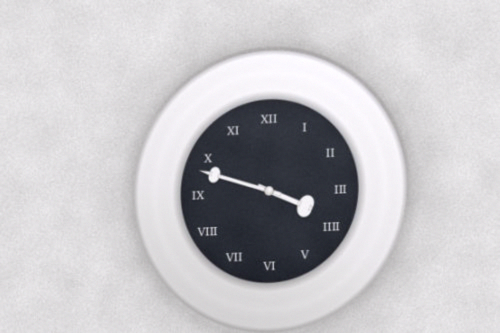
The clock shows 3:48
